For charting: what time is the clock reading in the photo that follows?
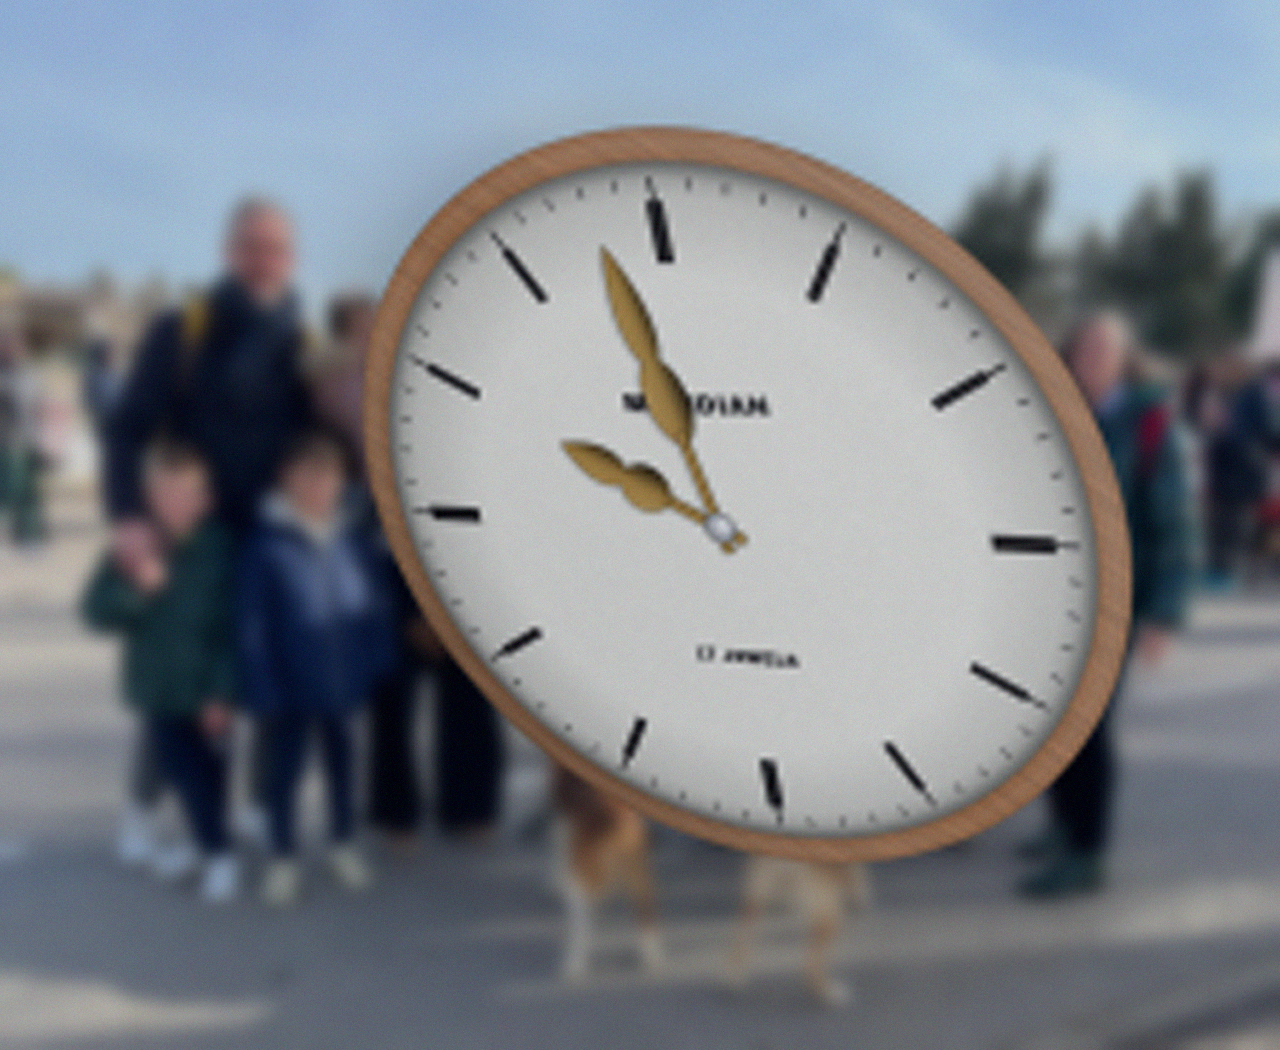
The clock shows 9:58
